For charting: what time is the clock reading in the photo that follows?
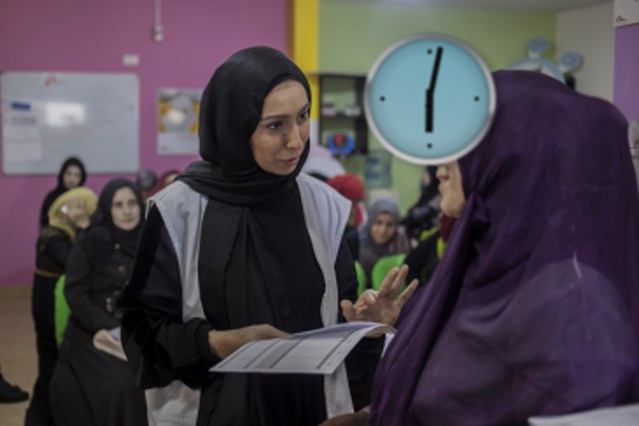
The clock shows 6:02
